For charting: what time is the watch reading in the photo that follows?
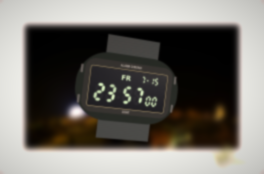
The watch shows 23:57:00
